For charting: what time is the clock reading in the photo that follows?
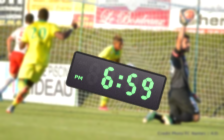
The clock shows 6:59
